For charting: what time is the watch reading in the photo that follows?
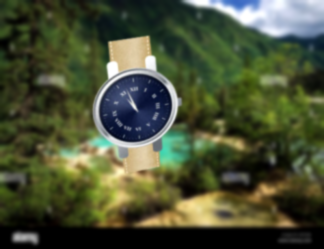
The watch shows 10:57
